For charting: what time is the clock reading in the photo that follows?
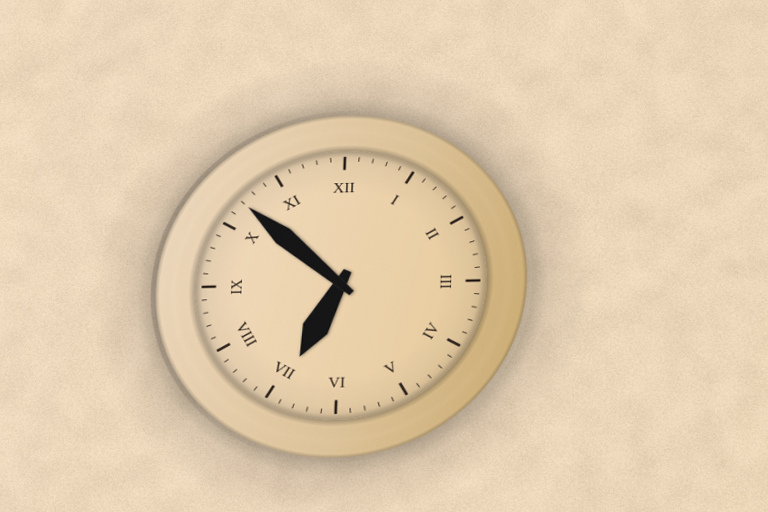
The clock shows 6:52
